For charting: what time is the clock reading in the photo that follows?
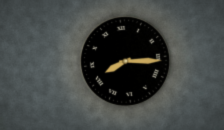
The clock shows 8:16
